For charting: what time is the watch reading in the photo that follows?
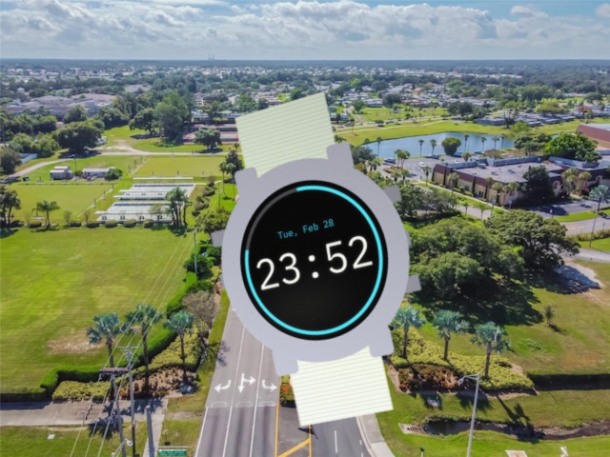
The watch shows 23:52
